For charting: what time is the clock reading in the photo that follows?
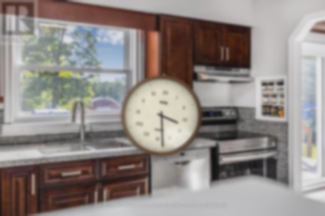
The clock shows 3:28
